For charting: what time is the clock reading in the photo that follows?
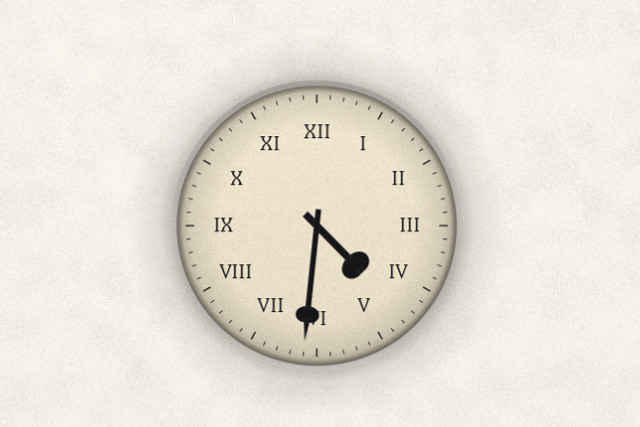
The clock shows 4:31
